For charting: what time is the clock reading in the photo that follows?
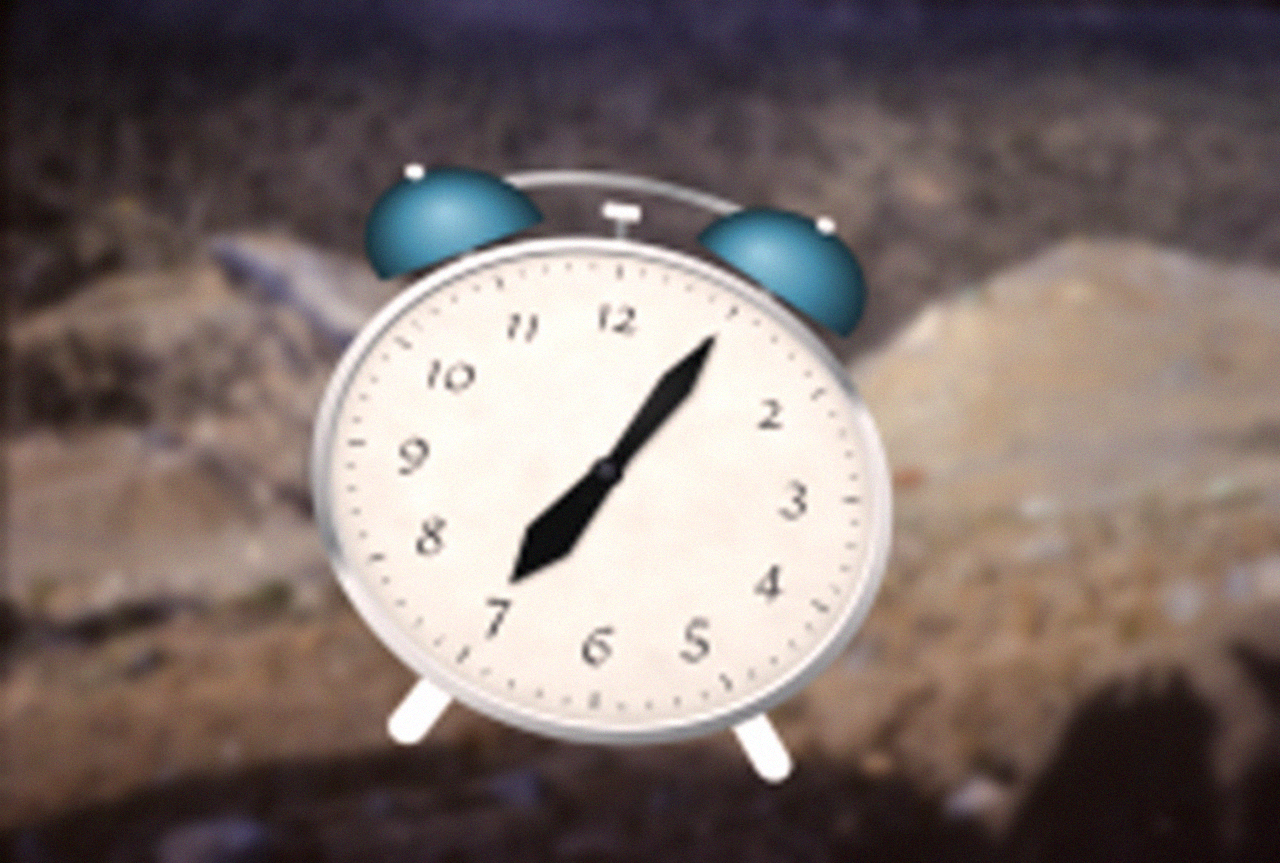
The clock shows 7:05
